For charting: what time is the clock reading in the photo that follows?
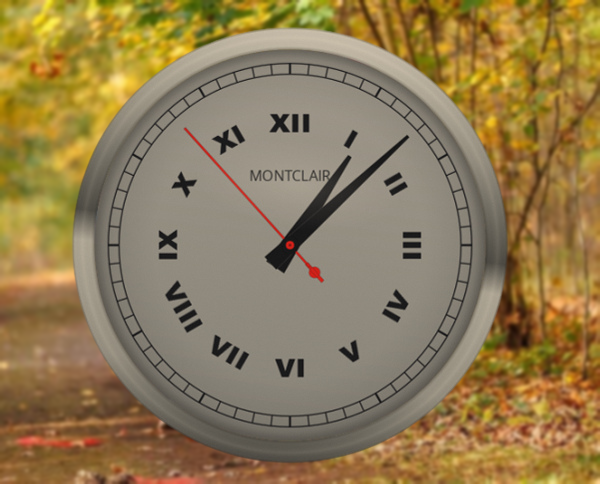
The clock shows 1:07:53
